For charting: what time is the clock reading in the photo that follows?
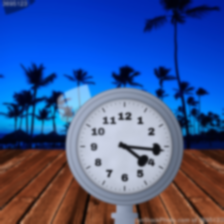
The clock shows 4:16
